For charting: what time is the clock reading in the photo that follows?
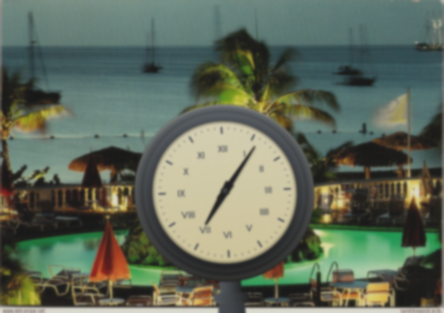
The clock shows 7:06
